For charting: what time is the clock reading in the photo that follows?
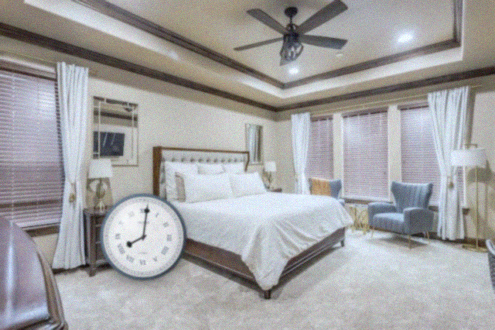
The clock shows 8:01
